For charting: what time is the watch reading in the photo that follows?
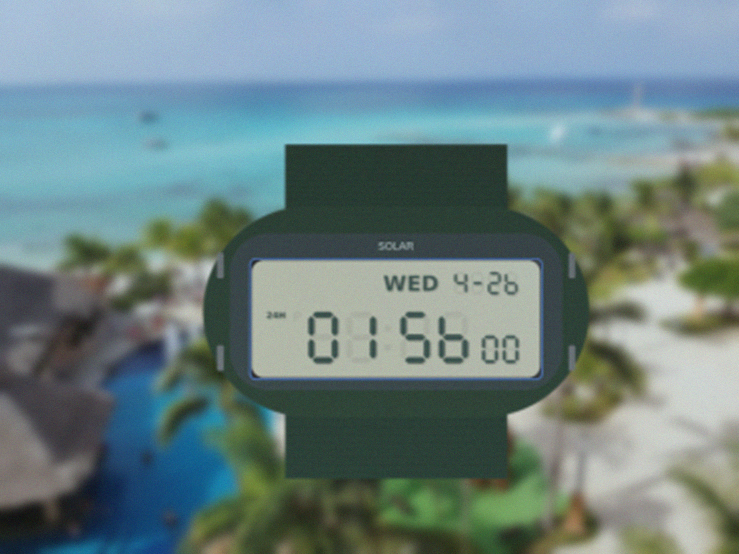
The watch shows 1:56:00
